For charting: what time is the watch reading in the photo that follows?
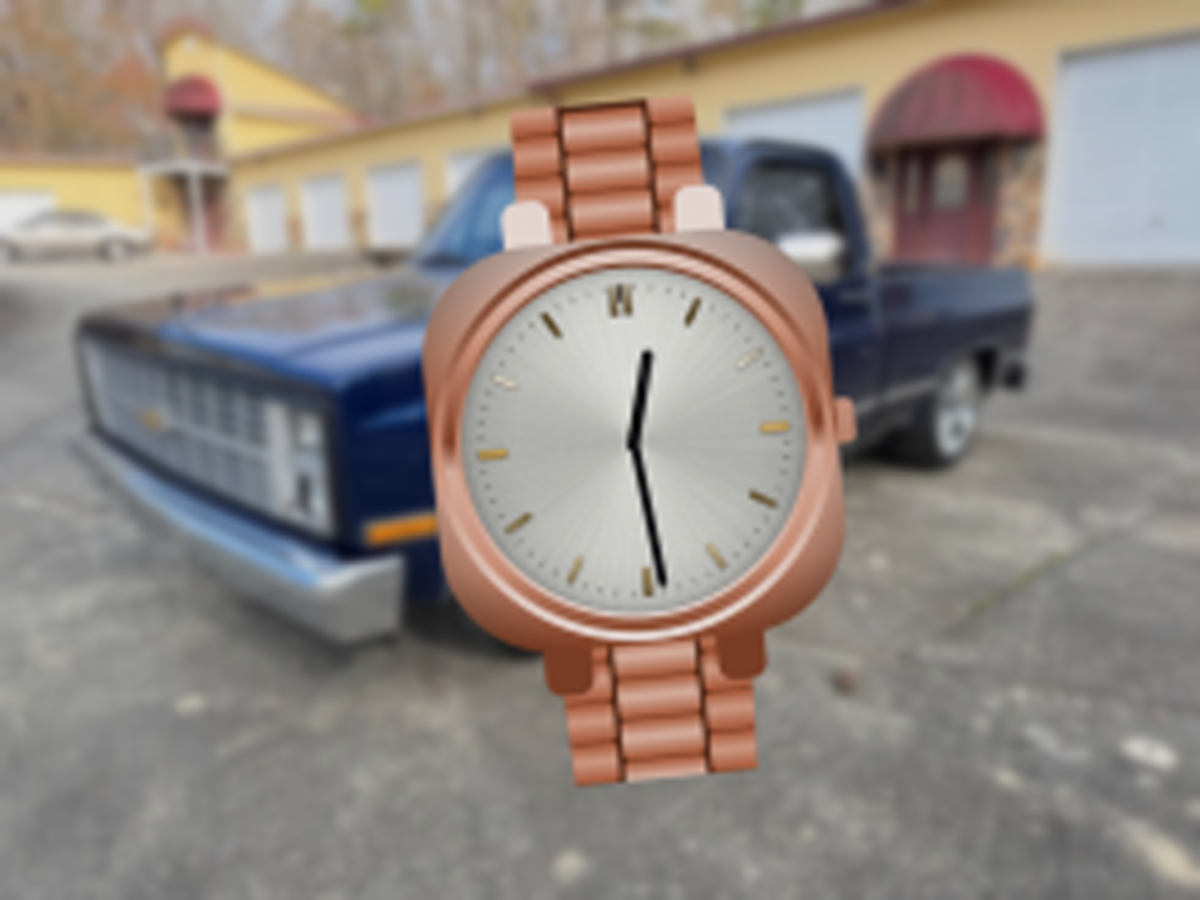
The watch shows 12:29
